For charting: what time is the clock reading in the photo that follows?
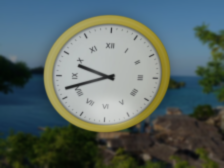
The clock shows 9:42
